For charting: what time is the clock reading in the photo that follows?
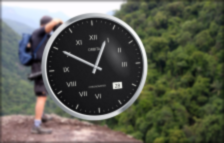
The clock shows 12:50
